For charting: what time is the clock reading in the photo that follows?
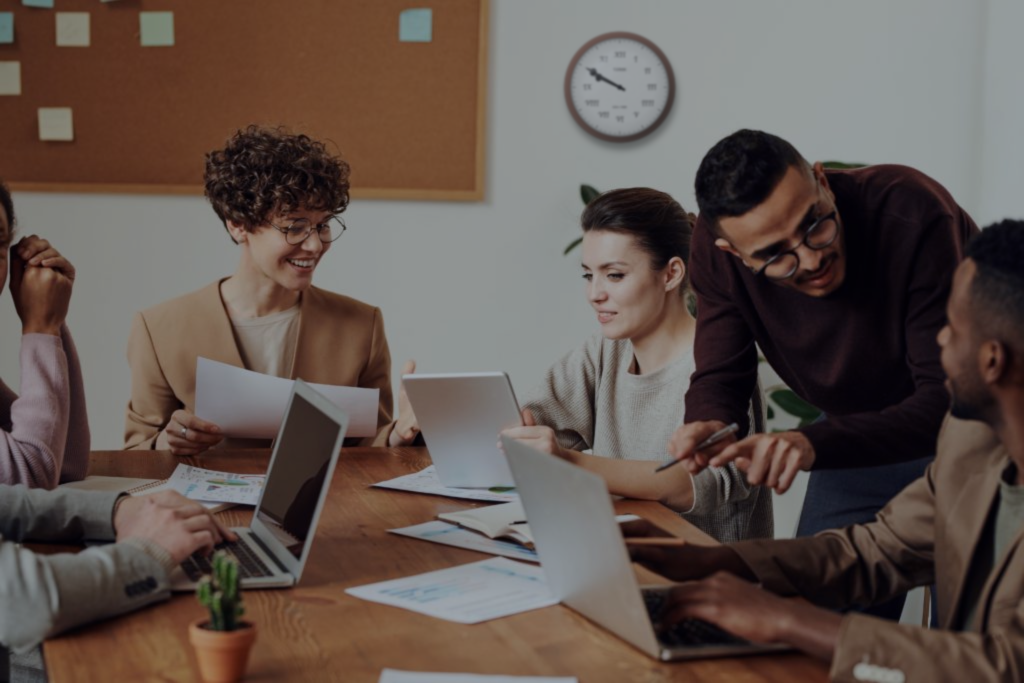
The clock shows 9:50
